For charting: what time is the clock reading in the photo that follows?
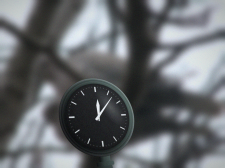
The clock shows 12:07
